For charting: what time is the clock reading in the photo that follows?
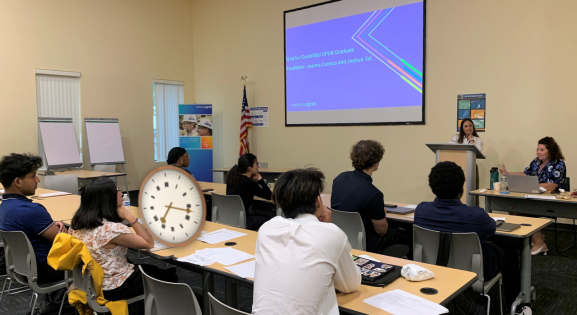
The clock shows 7:17
